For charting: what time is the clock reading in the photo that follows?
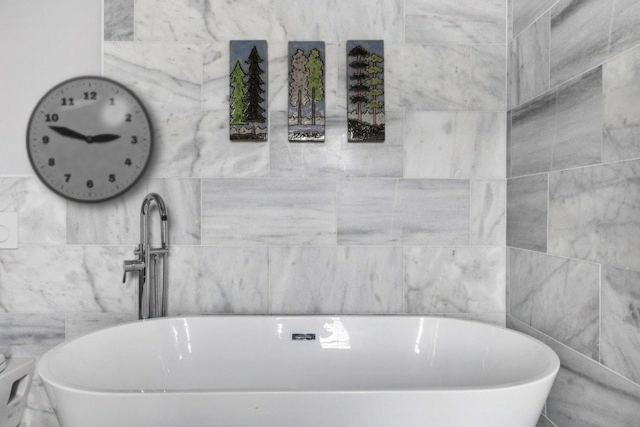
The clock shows 2:48
